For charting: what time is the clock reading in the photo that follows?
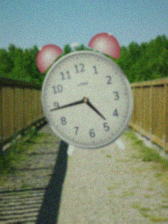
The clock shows 4:44
